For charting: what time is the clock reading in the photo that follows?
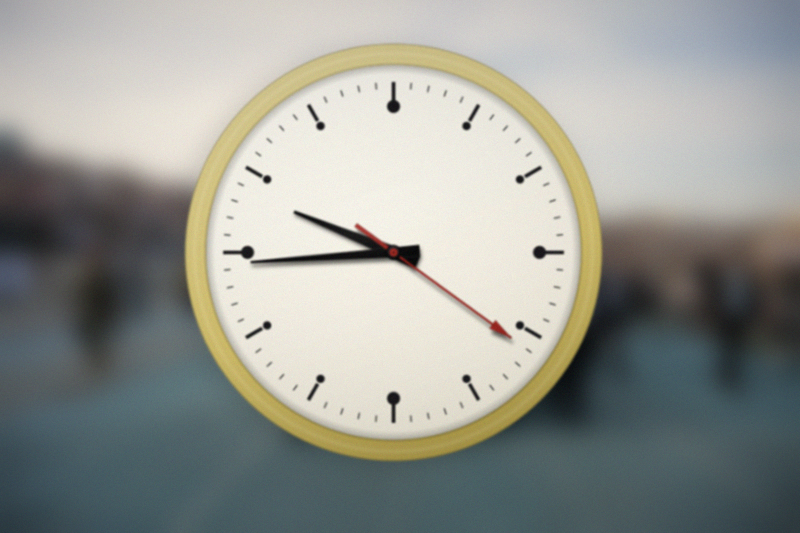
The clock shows 9:44:21
